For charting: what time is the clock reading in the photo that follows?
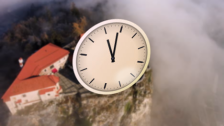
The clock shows 10:59
